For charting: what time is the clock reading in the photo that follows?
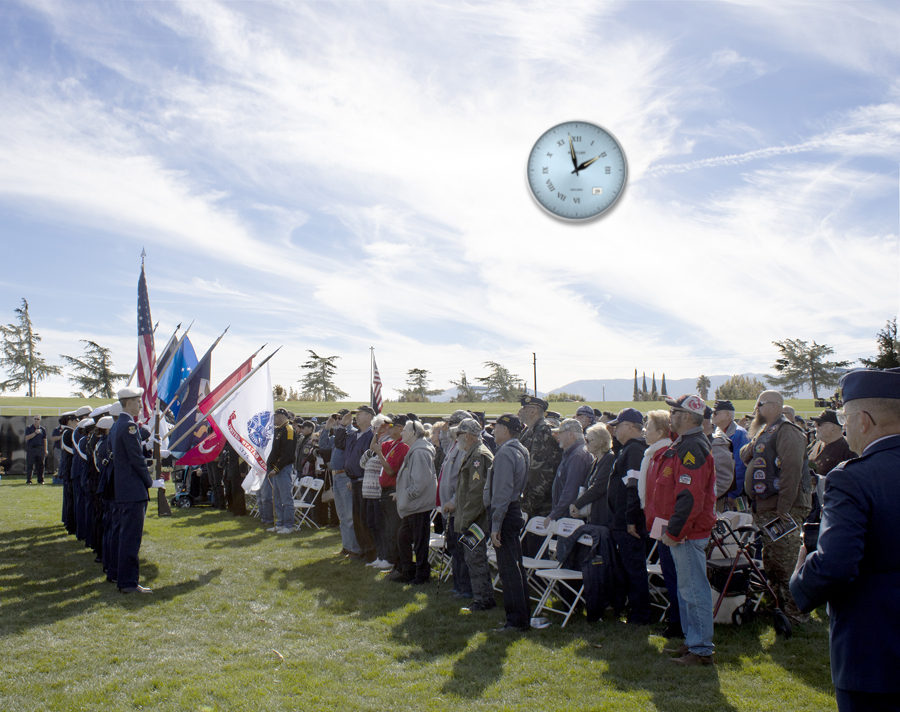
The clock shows 1:58
